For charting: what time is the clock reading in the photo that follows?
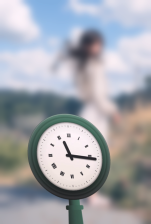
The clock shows 11:16
